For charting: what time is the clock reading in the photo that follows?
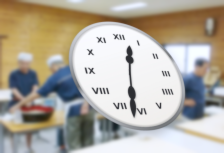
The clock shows 12:32
